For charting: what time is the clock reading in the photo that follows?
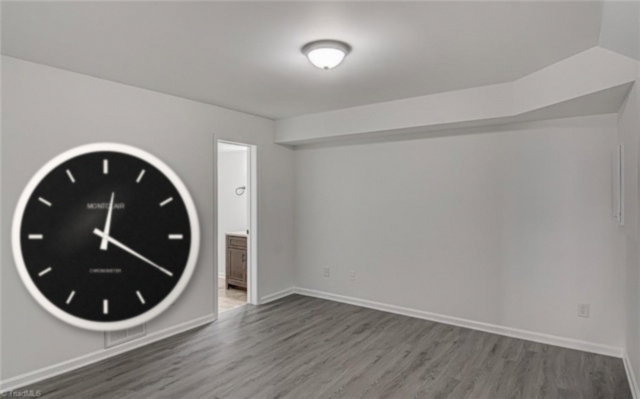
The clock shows 12:20
